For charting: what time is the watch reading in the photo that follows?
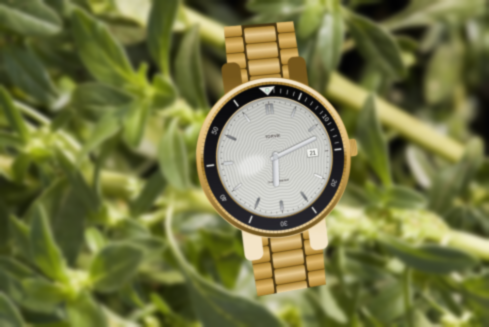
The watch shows 6:12
